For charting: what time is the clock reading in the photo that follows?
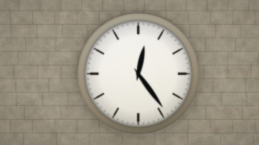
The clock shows 12:24
